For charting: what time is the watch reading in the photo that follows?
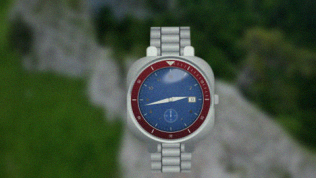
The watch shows 2:43
